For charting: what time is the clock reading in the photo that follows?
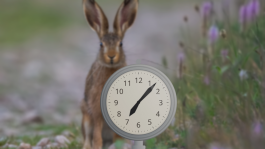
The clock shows 7:07
